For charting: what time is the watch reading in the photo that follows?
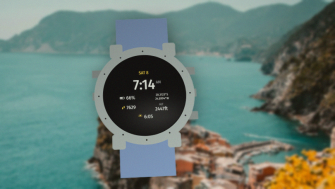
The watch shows 7:14
